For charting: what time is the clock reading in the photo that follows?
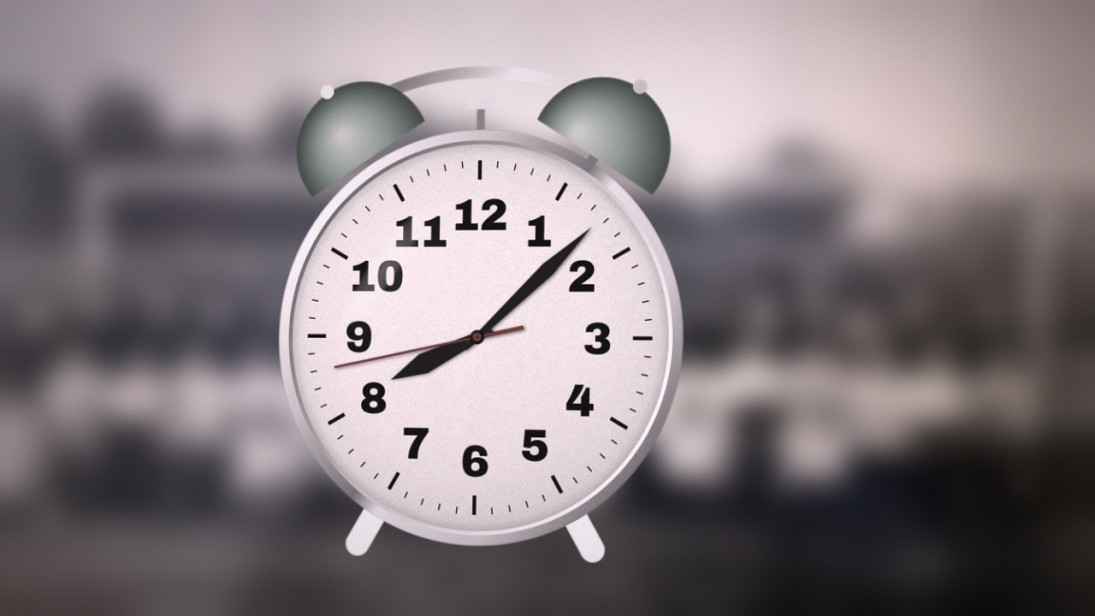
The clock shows 8:07:43
